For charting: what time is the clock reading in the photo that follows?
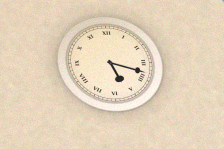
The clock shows 5:18
